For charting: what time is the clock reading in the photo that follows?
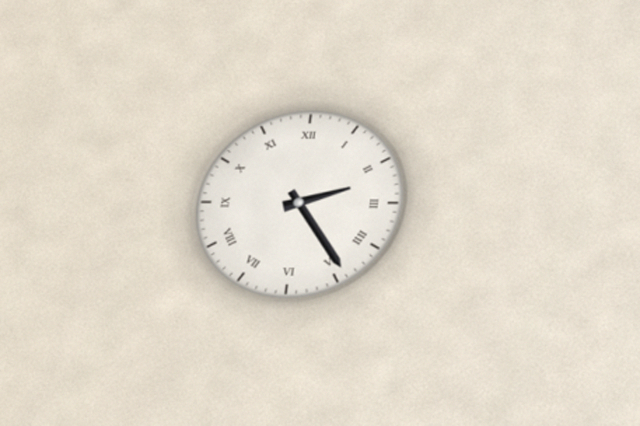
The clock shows 2:24
